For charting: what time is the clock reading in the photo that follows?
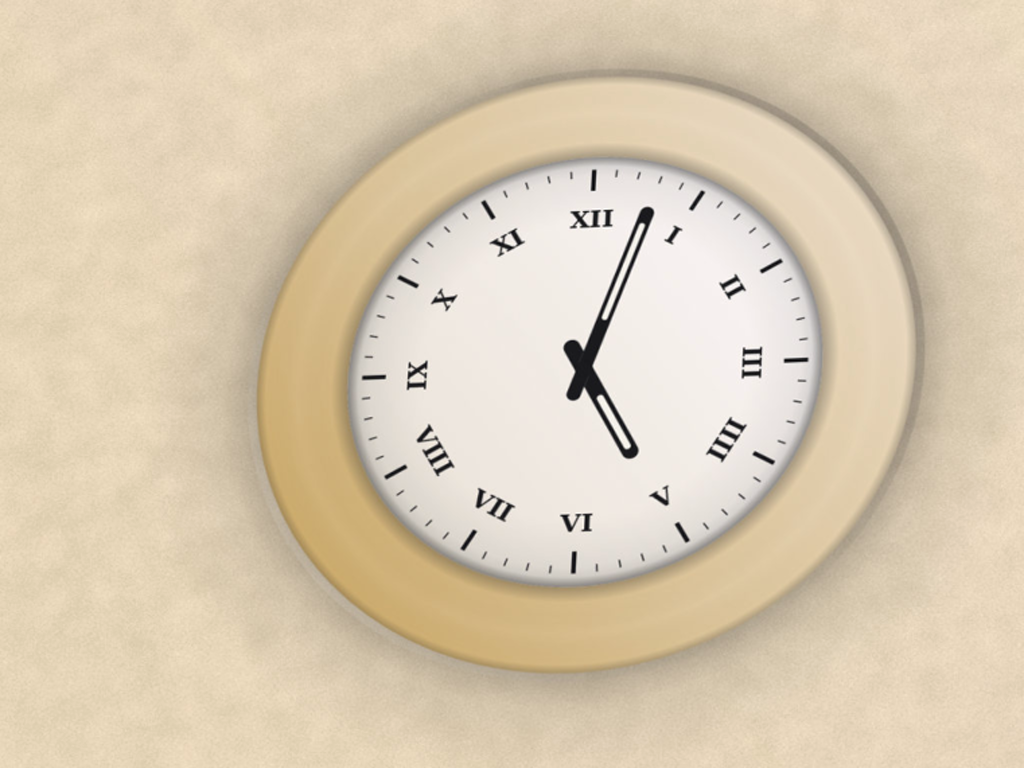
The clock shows 5:03
